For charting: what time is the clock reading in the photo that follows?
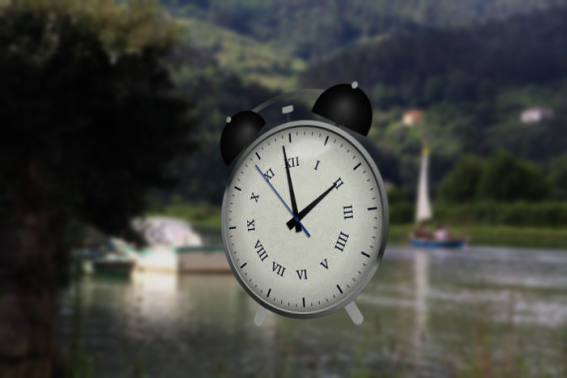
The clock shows 1:58:54
